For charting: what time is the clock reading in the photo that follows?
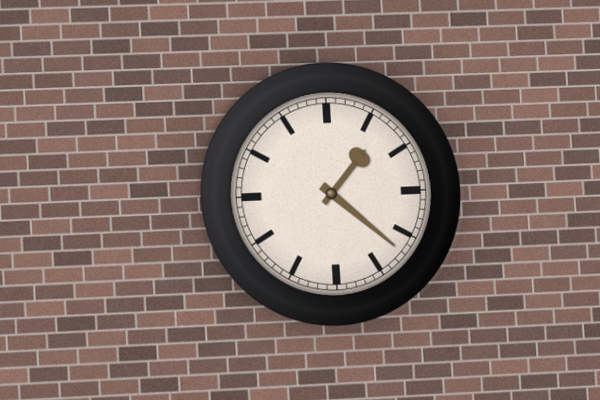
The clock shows 1:22
